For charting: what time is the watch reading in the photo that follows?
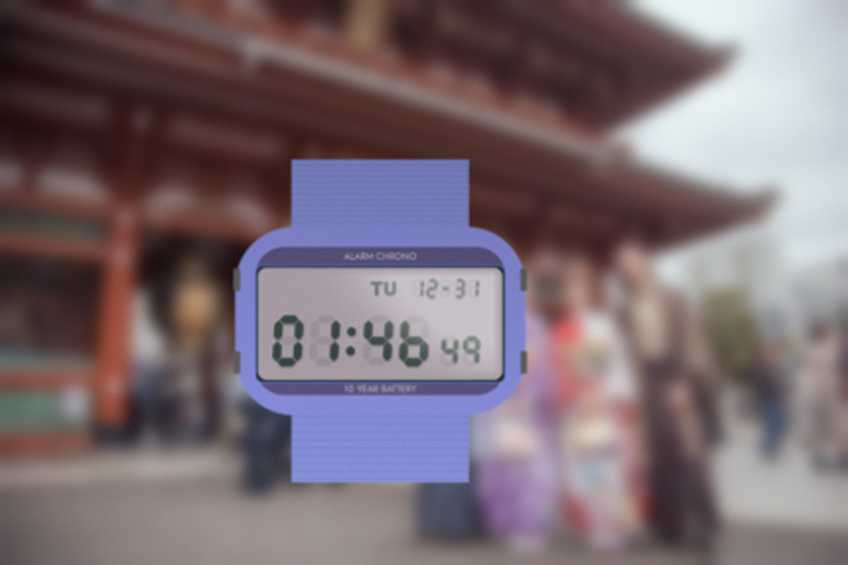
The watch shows 1:46:49
